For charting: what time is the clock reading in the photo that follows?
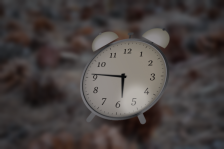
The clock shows 5:46
